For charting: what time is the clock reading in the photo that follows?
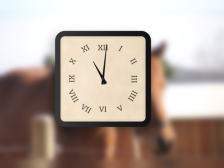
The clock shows 11:01
